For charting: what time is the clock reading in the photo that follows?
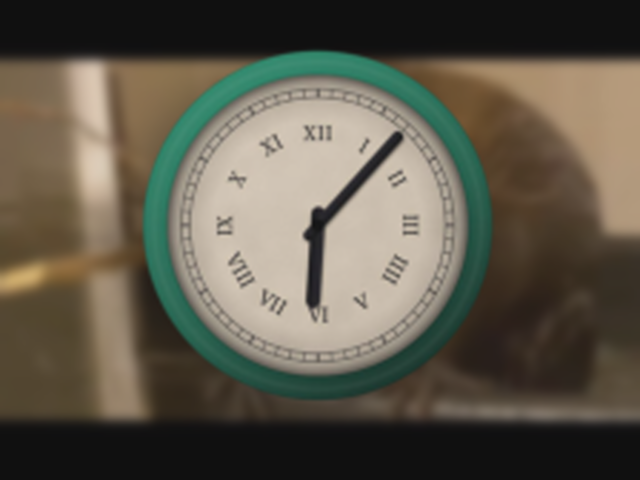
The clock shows 6:07
